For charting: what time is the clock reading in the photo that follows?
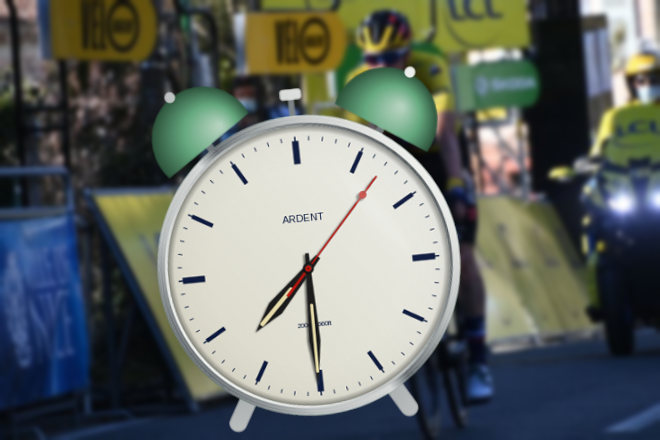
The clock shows 7:30:07
